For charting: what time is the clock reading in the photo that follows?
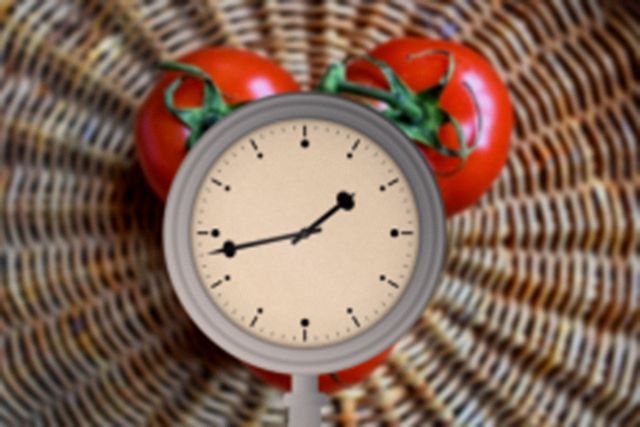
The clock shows 1:43
